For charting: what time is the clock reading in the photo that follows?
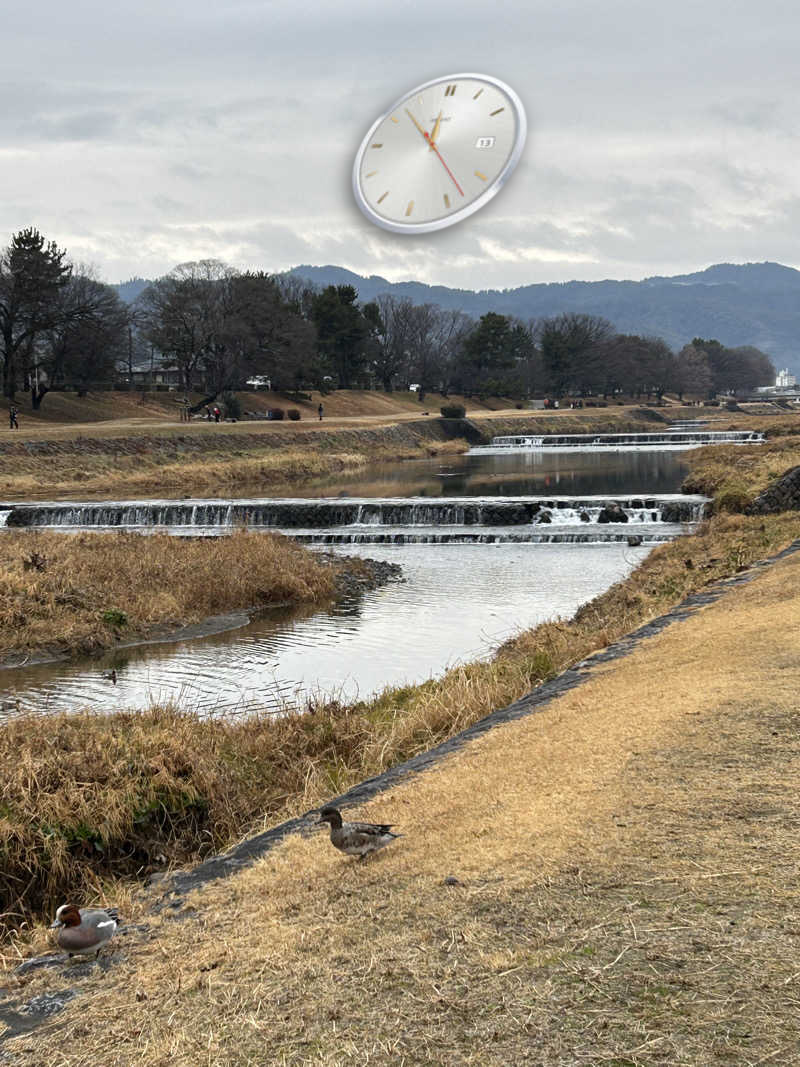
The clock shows 11:52:23
